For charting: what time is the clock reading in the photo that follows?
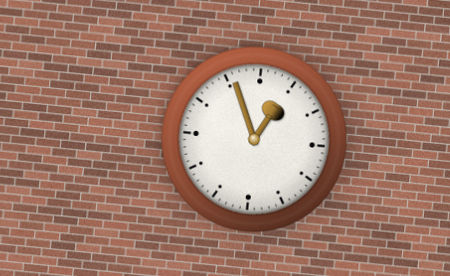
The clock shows 12:56
